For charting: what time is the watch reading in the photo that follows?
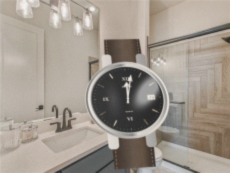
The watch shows 12:02
